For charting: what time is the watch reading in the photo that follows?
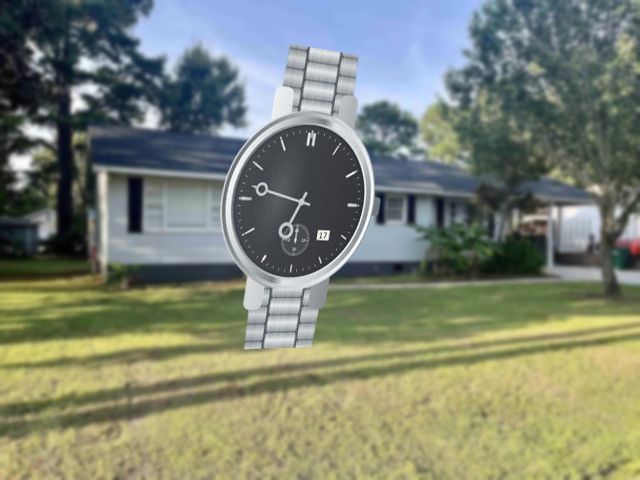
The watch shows 6:47
